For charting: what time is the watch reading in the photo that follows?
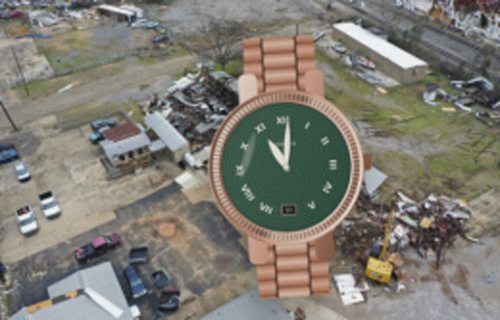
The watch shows 11:01
